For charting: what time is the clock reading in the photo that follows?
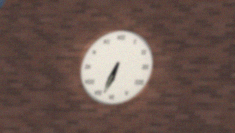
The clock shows 6:33
